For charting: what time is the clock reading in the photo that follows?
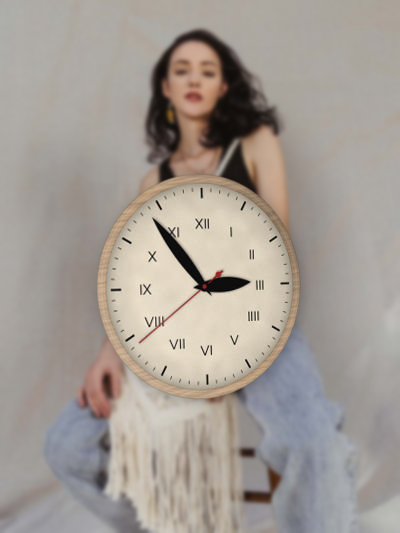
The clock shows 2:53:39
